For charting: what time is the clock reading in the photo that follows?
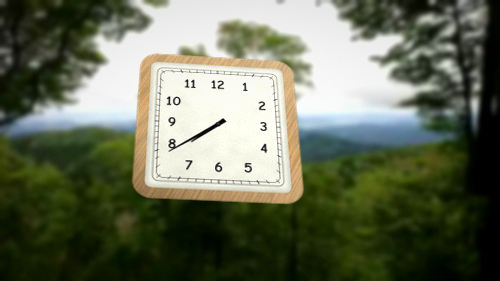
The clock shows 7:39
